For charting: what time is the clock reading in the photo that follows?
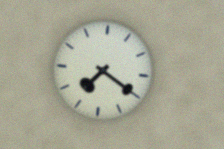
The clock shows 7:20
